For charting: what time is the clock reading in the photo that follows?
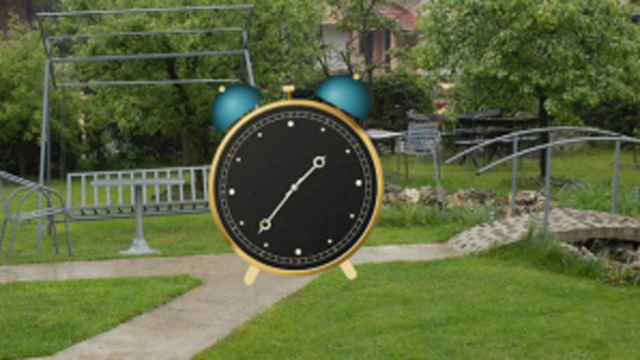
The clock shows 1:37
